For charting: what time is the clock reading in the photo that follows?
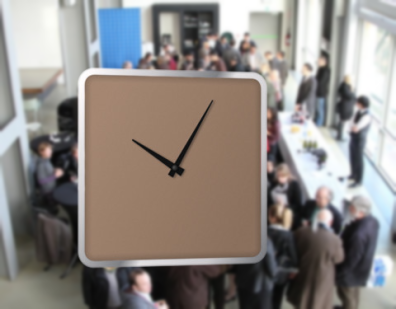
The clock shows 10:05
